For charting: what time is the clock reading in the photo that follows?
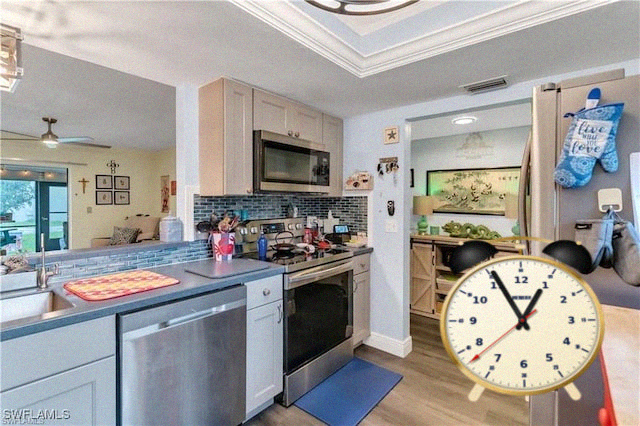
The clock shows 12:55:38
